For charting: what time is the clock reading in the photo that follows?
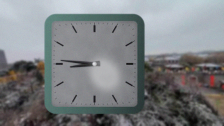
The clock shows 8:46
